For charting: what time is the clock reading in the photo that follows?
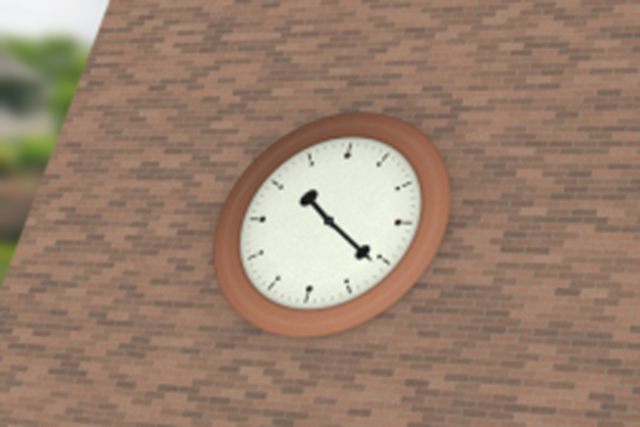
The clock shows 10:21
